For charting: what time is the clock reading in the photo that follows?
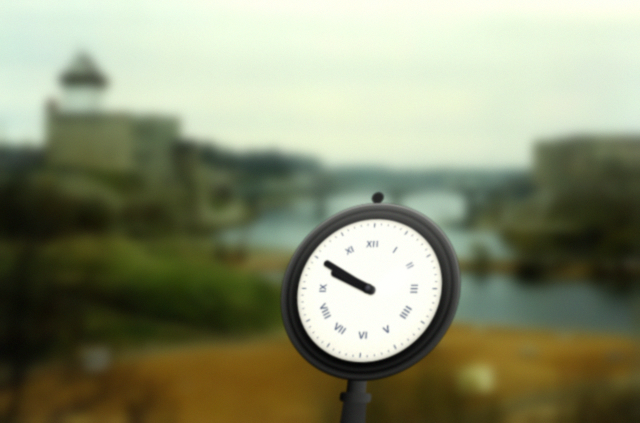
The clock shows 9:50
